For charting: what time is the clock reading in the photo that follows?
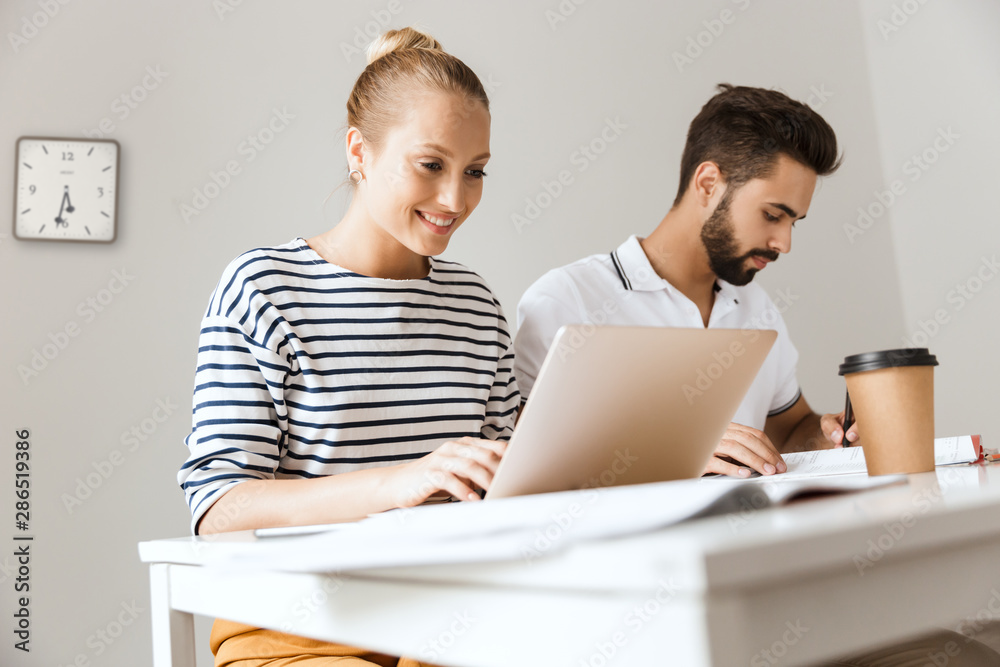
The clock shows 5:32
